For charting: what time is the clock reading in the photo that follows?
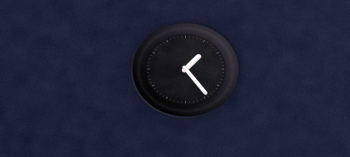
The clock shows 1:24
